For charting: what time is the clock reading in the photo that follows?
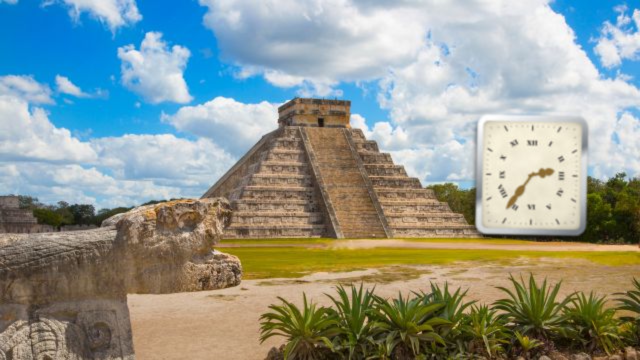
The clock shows 2:36
